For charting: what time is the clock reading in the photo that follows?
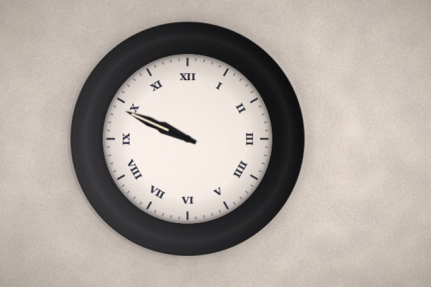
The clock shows 9:49
